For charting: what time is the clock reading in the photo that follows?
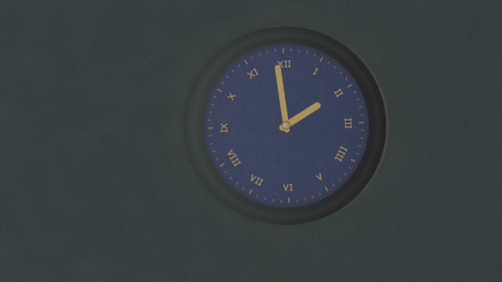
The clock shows 1:59
